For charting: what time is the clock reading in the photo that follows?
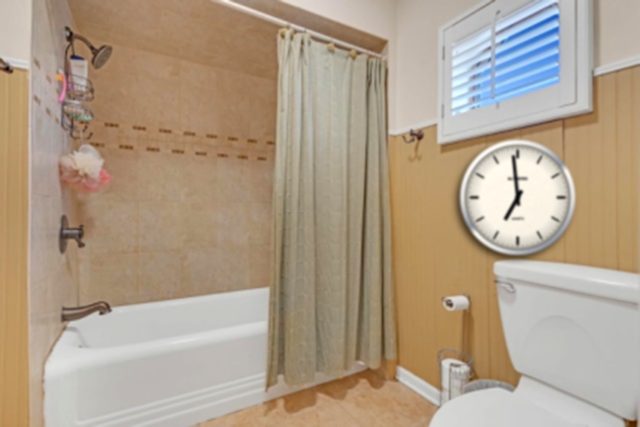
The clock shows 6:59
